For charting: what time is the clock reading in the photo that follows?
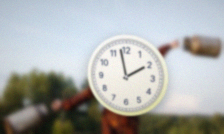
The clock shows 1:58
